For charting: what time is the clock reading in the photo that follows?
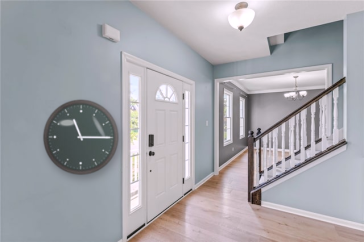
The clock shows 11:15
